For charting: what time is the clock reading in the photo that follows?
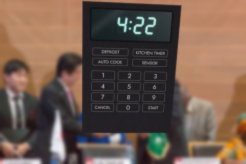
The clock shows 4:22
